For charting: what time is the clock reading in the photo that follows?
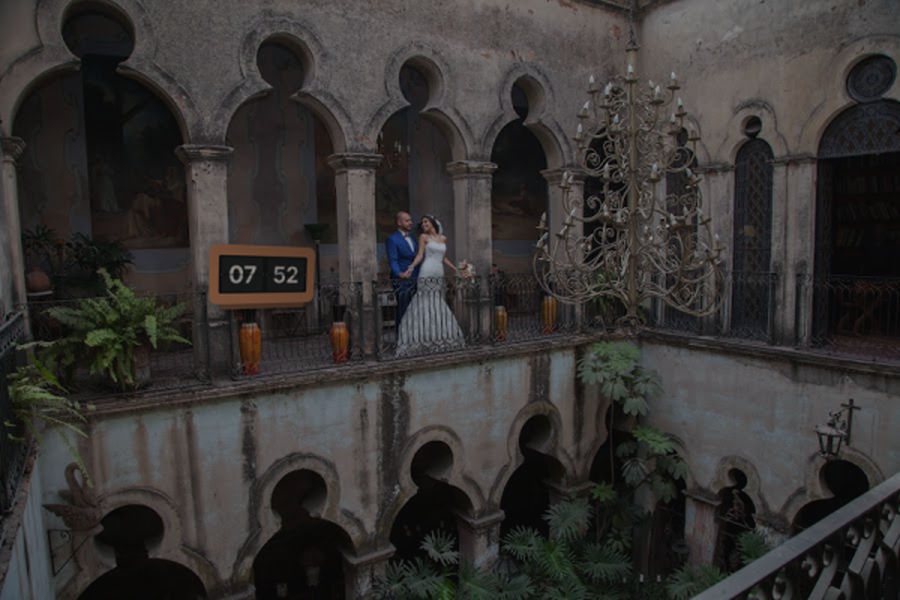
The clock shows 7:52
